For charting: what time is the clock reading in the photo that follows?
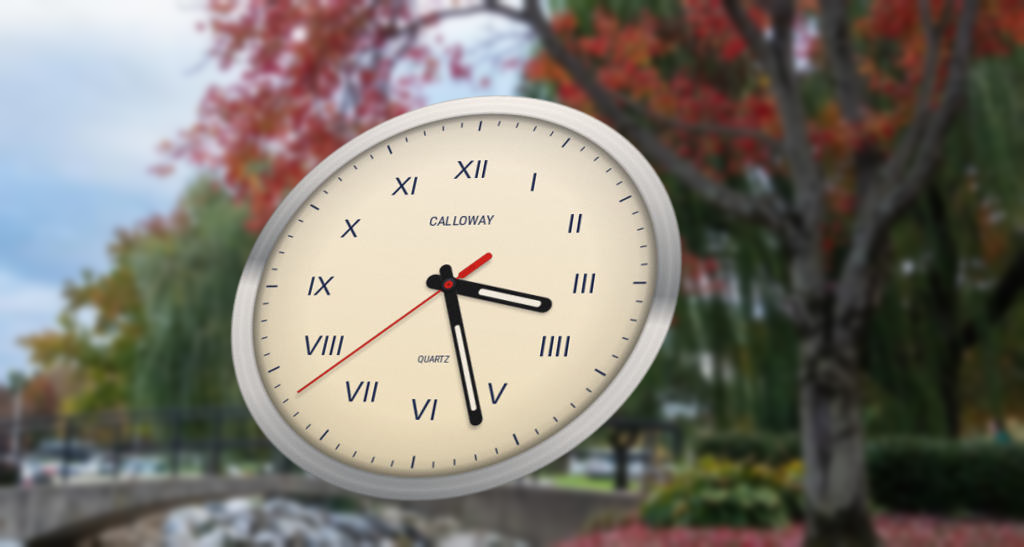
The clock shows 3:26:38
